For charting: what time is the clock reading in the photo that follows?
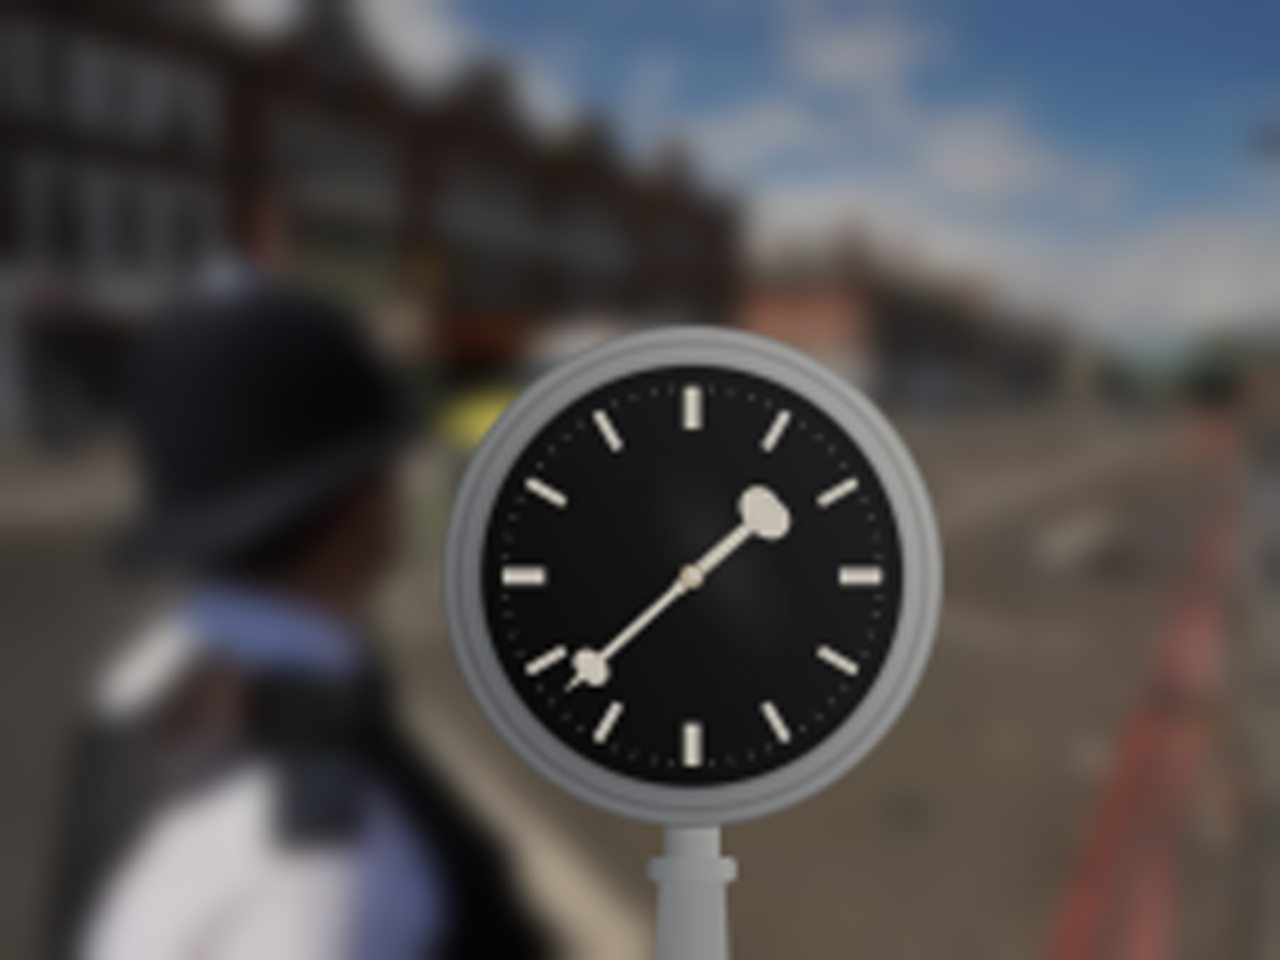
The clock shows 1:38
